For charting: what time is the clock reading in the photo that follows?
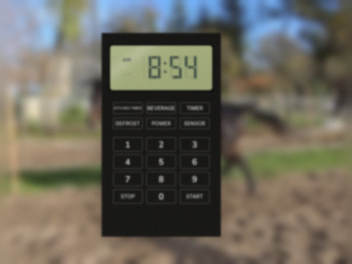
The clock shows 8:54
